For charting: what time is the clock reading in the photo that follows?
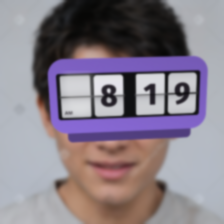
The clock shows 8:19
